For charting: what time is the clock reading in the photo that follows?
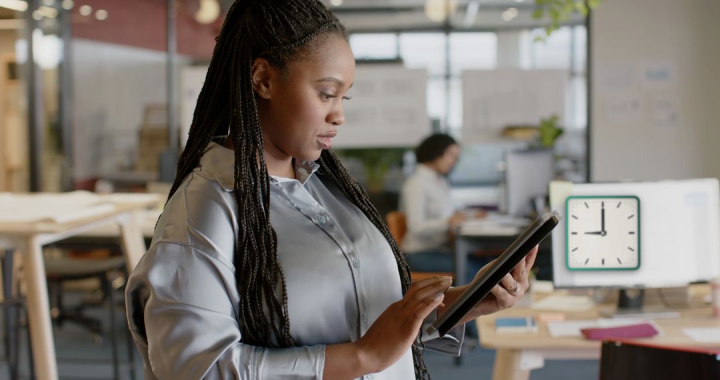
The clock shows 9:00
